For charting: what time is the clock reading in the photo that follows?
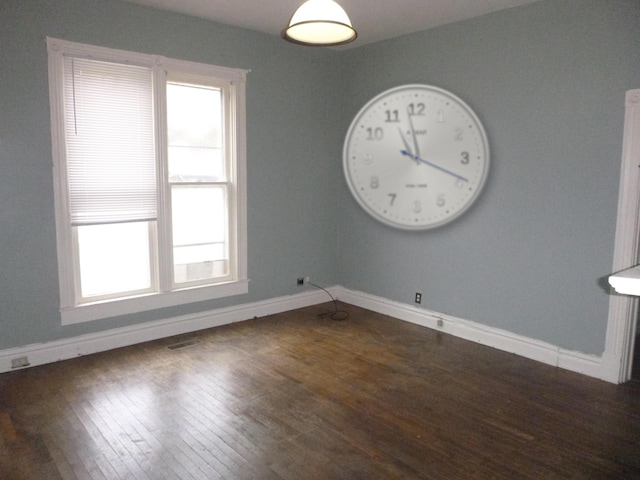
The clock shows 10:58:19
